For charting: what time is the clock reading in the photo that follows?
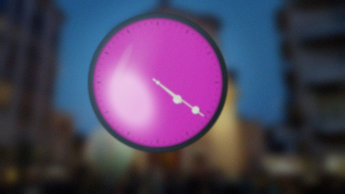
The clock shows 4:21
